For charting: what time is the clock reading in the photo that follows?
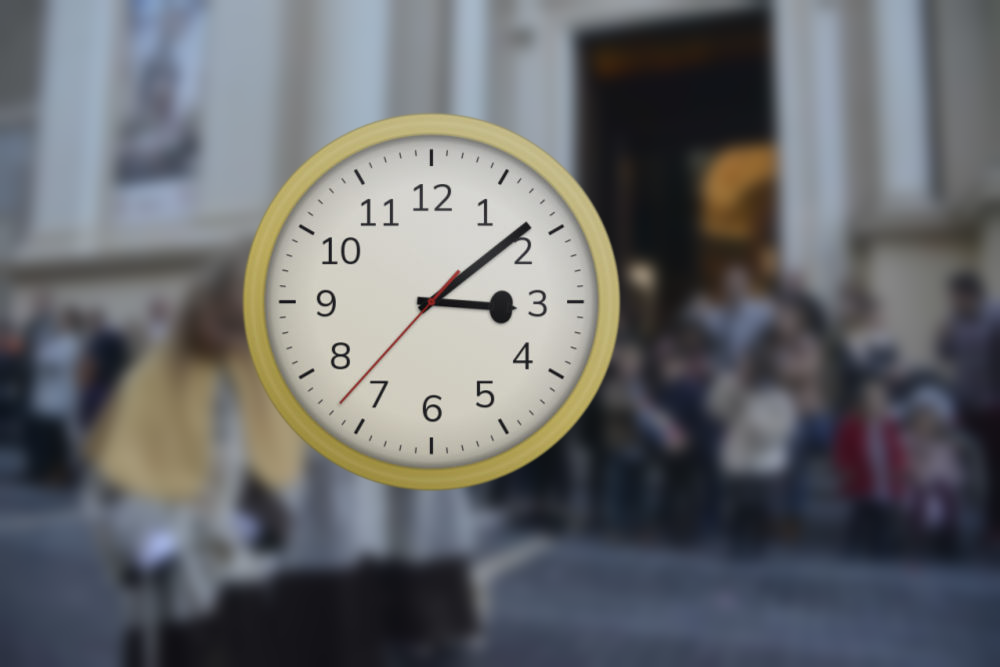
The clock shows 3:08:37
